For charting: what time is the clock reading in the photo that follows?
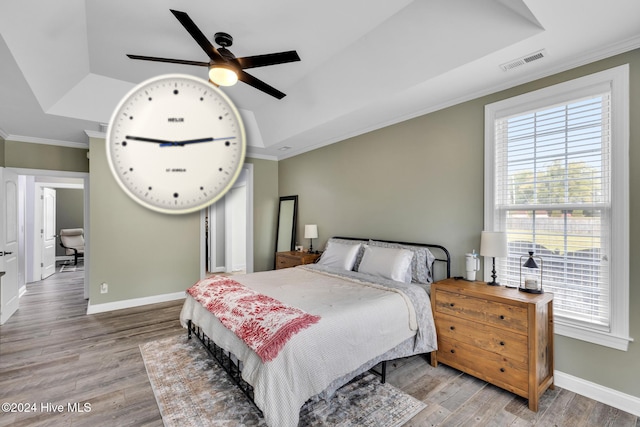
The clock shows 2:46:14
